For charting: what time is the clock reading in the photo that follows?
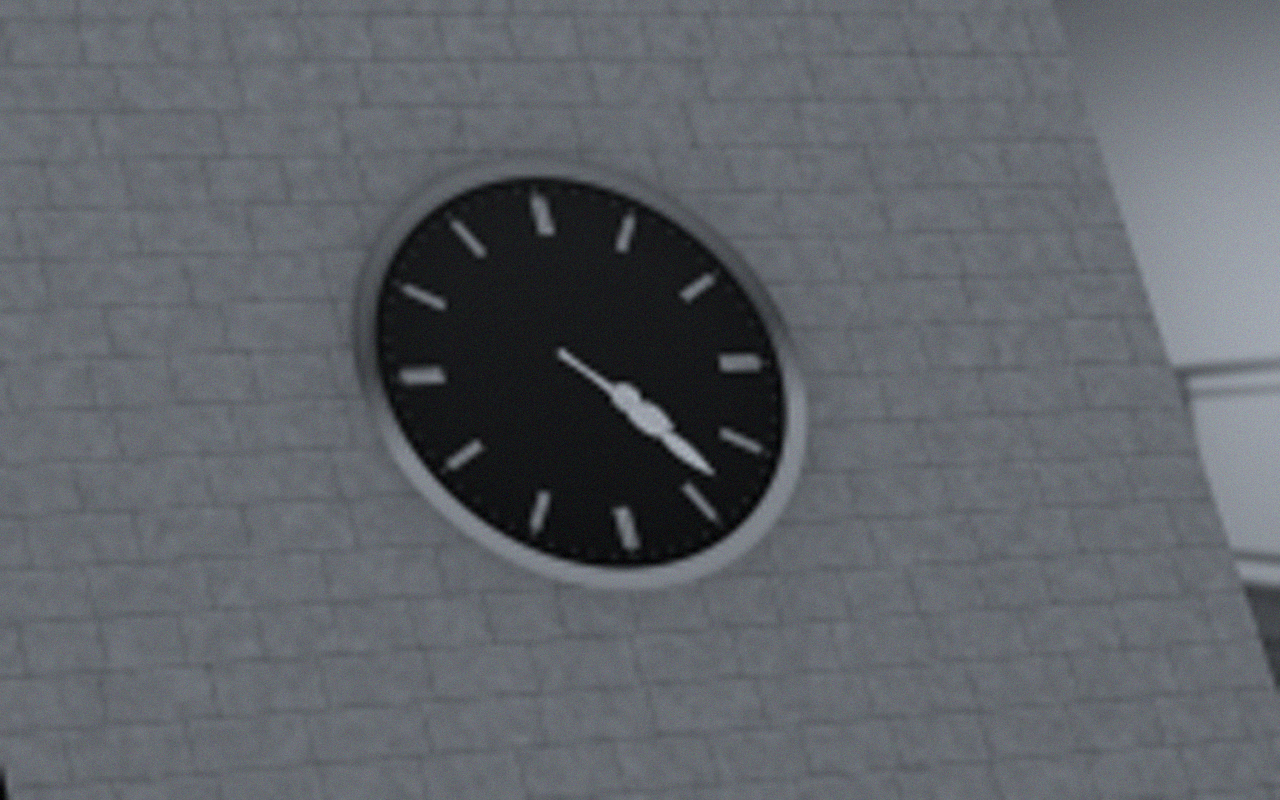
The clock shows 4:23
